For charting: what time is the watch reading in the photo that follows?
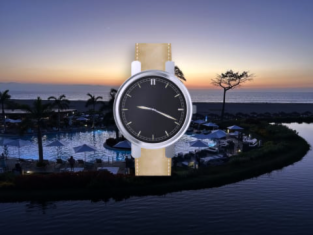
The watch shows 9:19
